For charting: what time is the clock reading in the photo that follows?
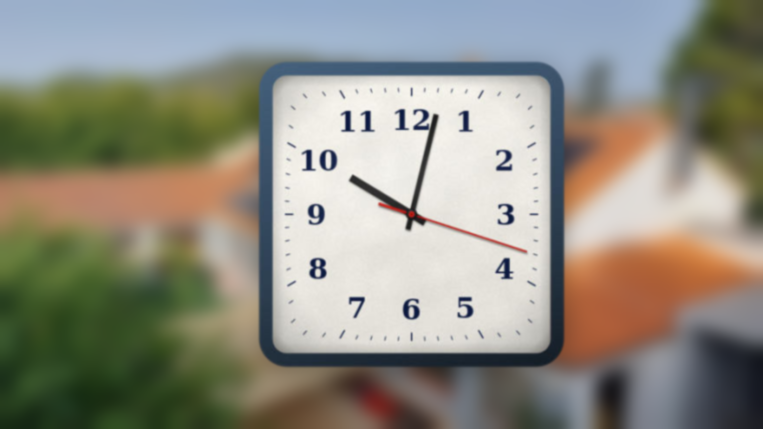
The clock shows 10:02:18
